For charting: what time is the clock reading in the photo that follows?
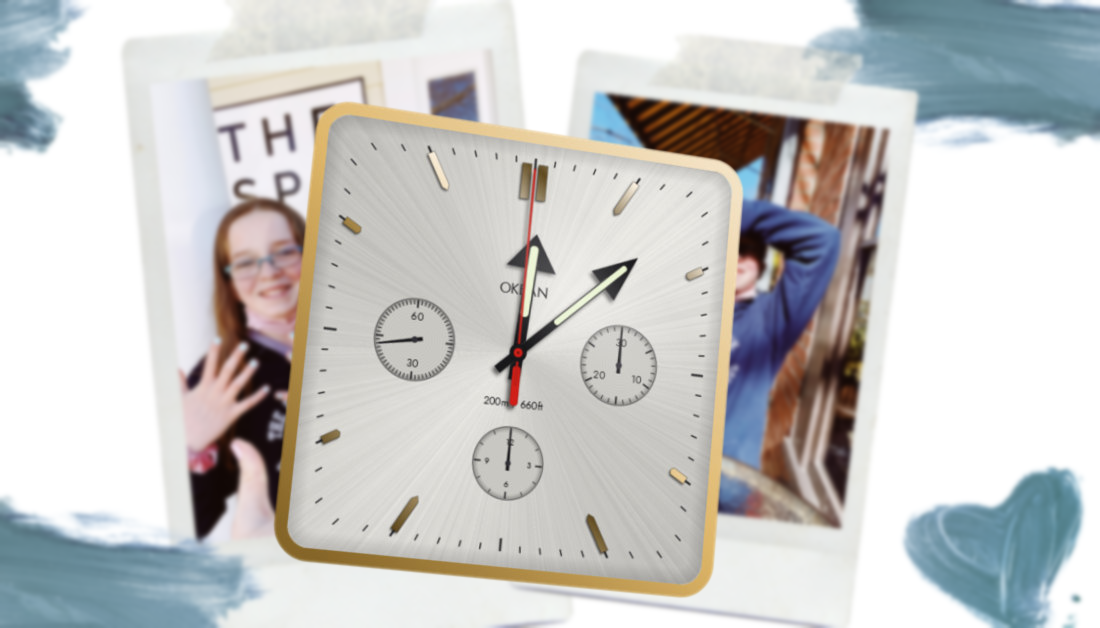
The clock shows 12:07:43
